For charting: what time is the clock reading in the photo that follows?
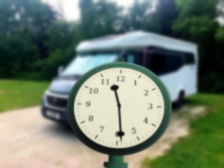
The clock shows 11:29
